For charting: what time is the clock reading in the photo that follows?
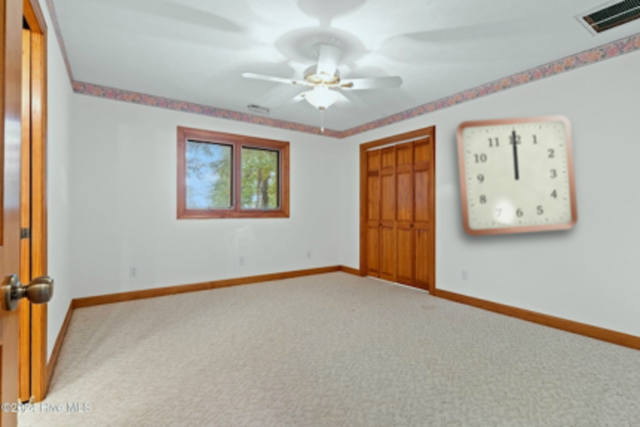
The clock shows 12:00
